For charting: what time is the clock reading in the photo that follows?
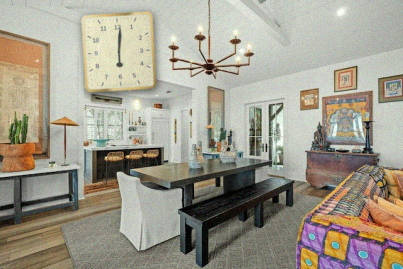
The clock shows 6:01
